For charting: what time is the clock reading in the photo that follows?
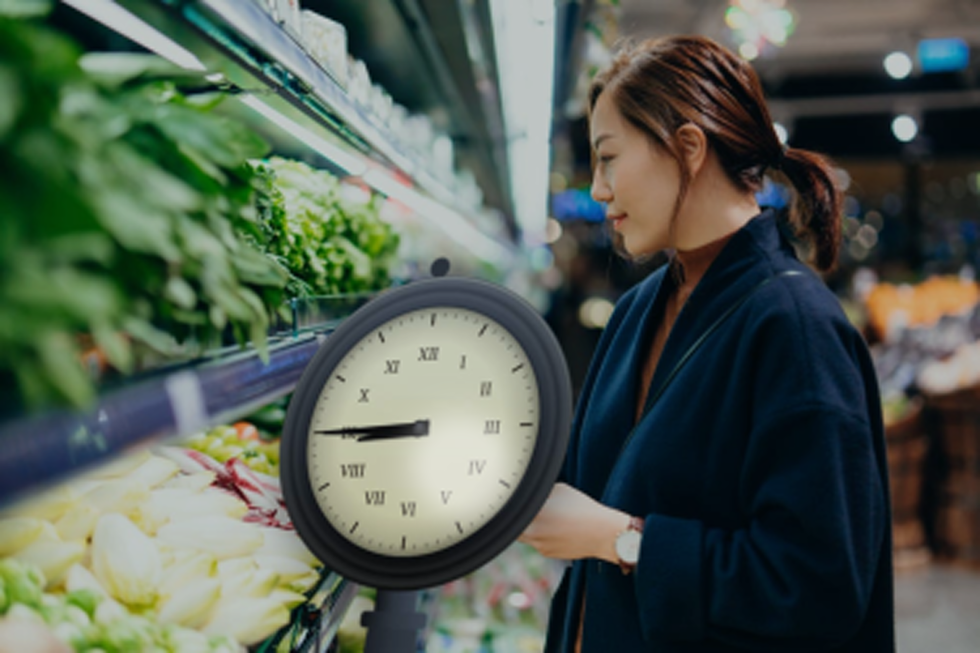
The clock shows 8:45
